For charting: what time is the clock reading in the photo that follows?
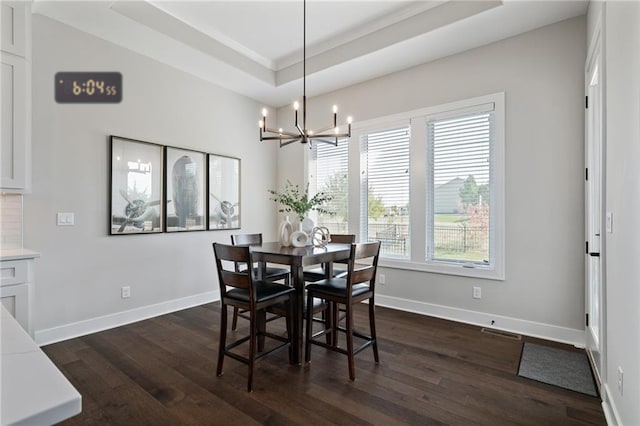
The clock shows 6:04
